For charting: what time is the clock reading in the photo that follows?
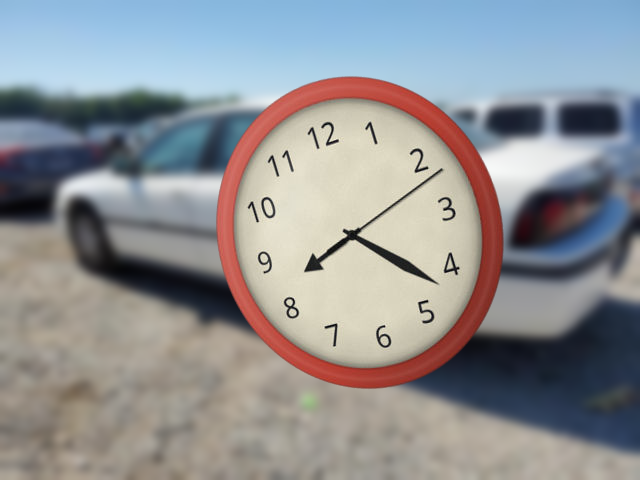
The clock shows 8:22:12
